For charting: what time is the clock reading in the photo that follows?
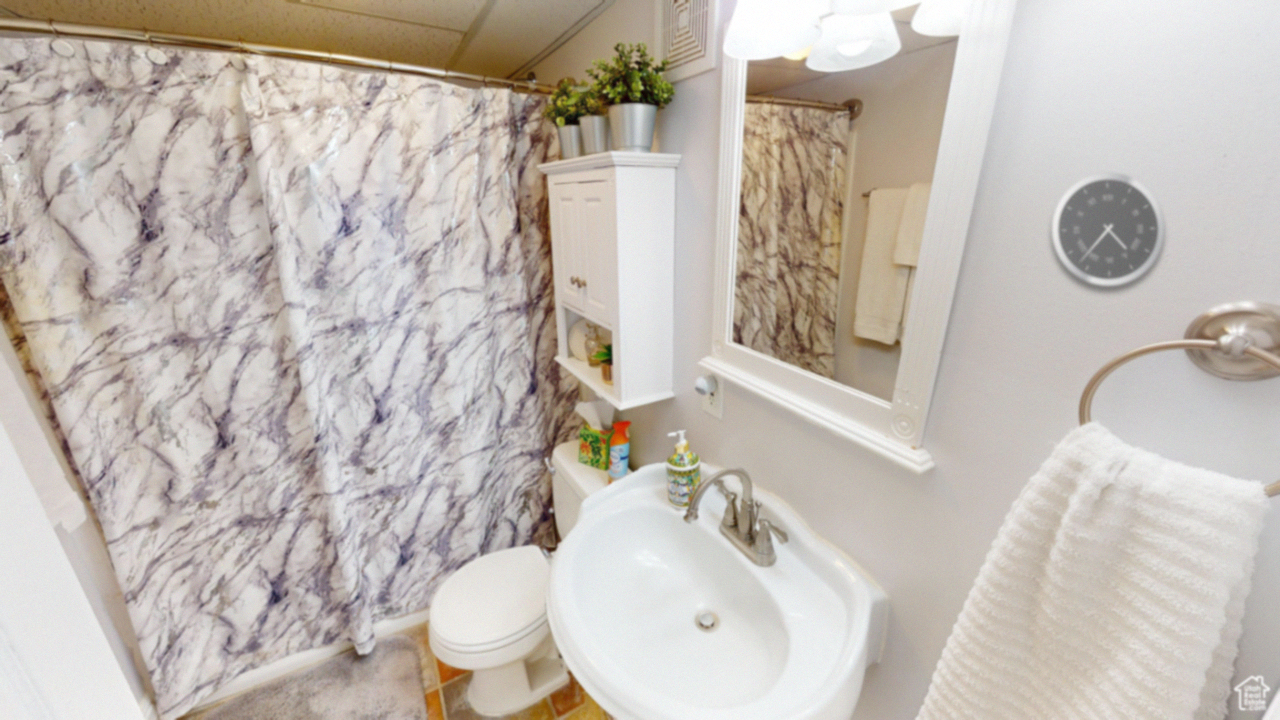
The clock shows 4:37
